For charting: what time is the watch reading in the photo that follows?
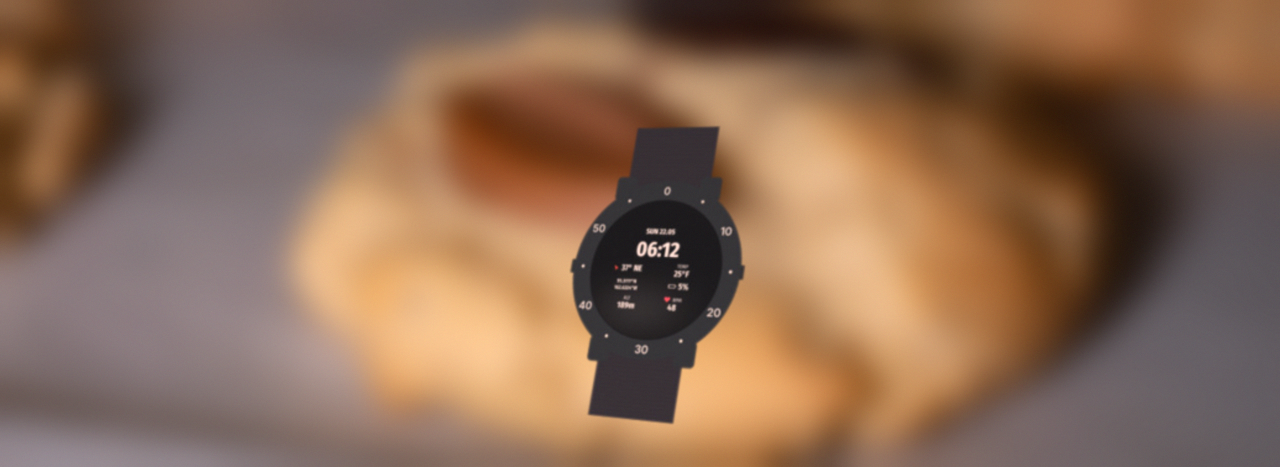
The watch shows 6:12
